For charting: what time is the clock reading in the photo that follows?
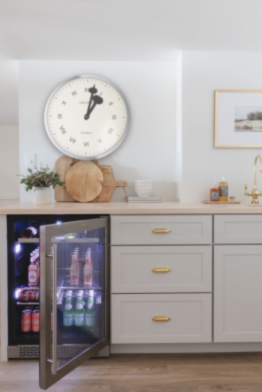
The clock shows 1:02
